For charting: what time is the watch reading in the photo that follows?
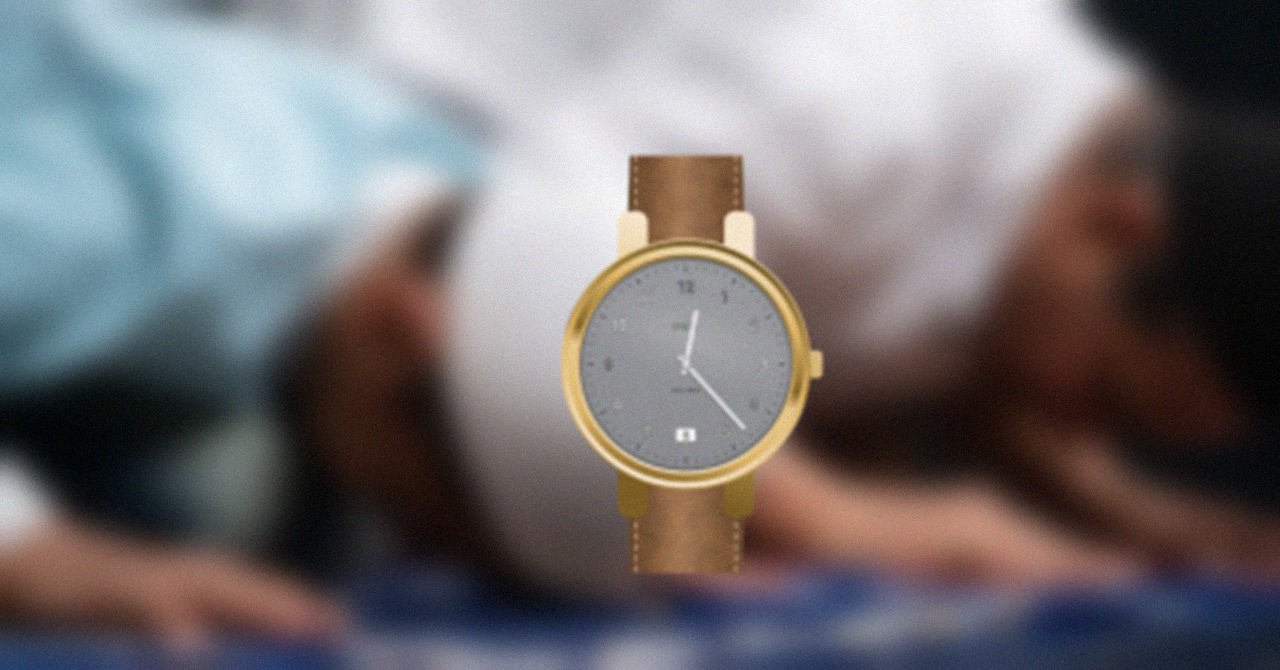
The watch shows 12:23
